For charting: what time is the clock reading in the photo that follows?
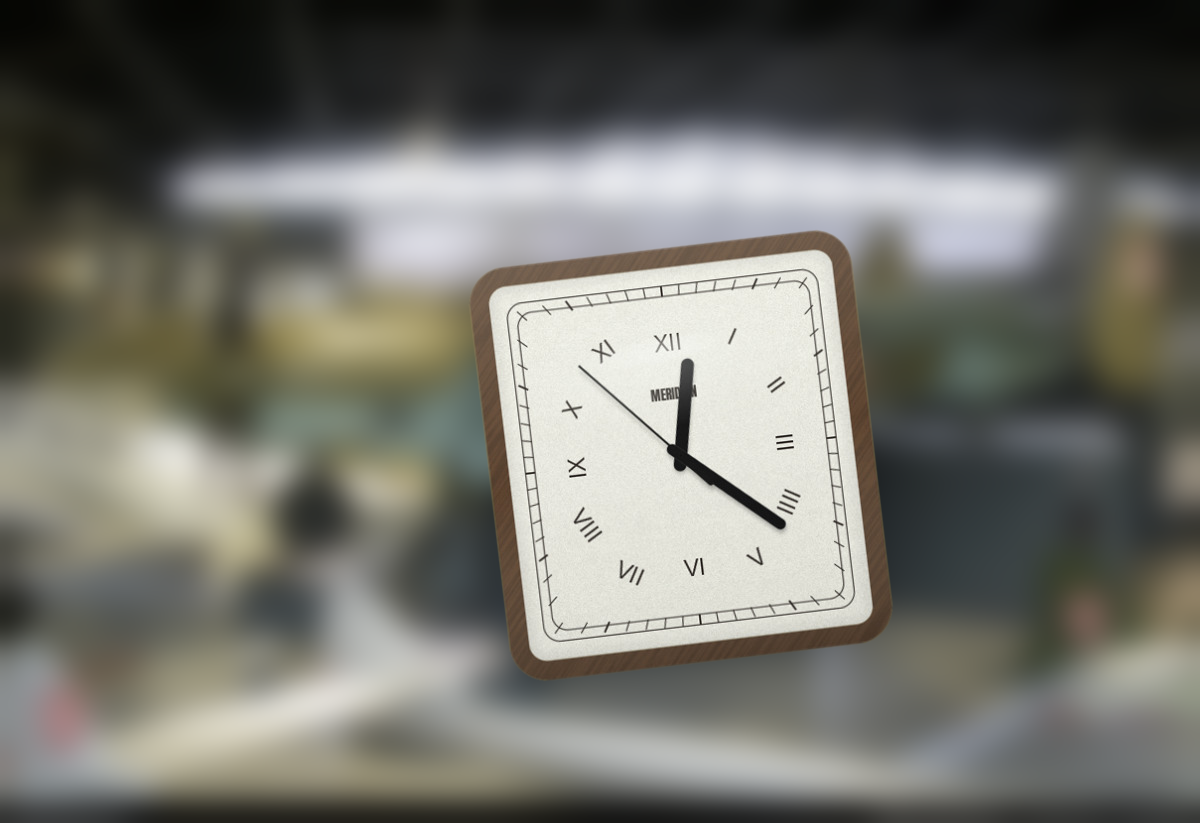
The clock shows 12:21:53
